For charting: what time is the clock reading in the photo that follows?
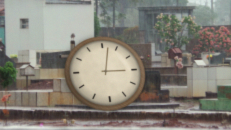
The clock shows 3:02
